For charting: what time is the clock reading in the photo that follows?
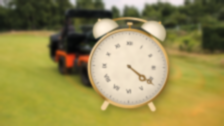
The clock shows 4:21
